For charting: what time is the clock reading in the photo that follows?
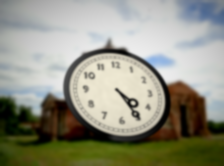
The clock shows 4:25
